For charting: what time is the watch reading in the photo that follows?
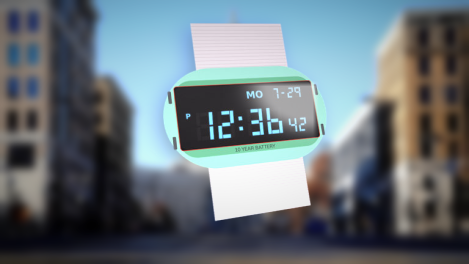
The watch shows 12:36:42
